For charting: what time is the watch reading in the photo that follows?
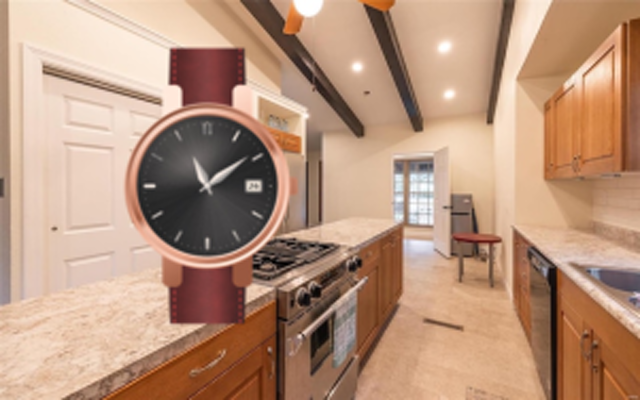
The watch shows 11:09
